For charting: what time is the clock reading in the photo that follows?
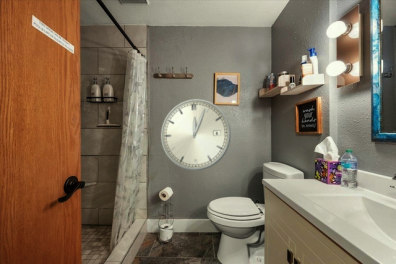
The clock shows 12:04
